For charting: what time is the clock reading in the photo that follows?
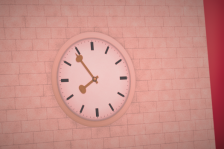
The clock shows 7:54
